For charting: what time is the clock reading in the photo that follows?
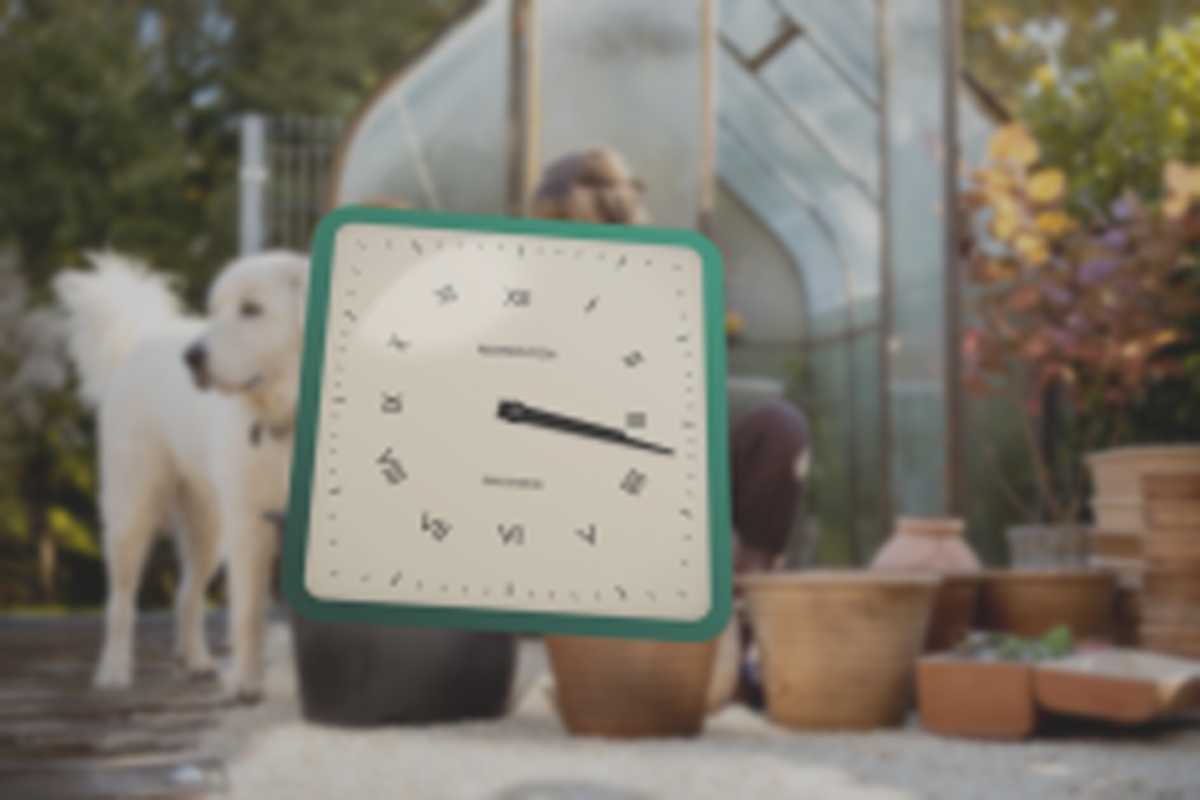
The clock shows 3:17
